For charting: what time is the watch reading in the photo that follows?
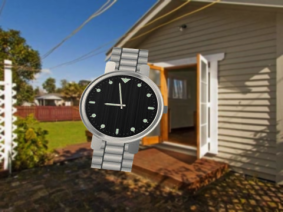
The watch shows 8:58
